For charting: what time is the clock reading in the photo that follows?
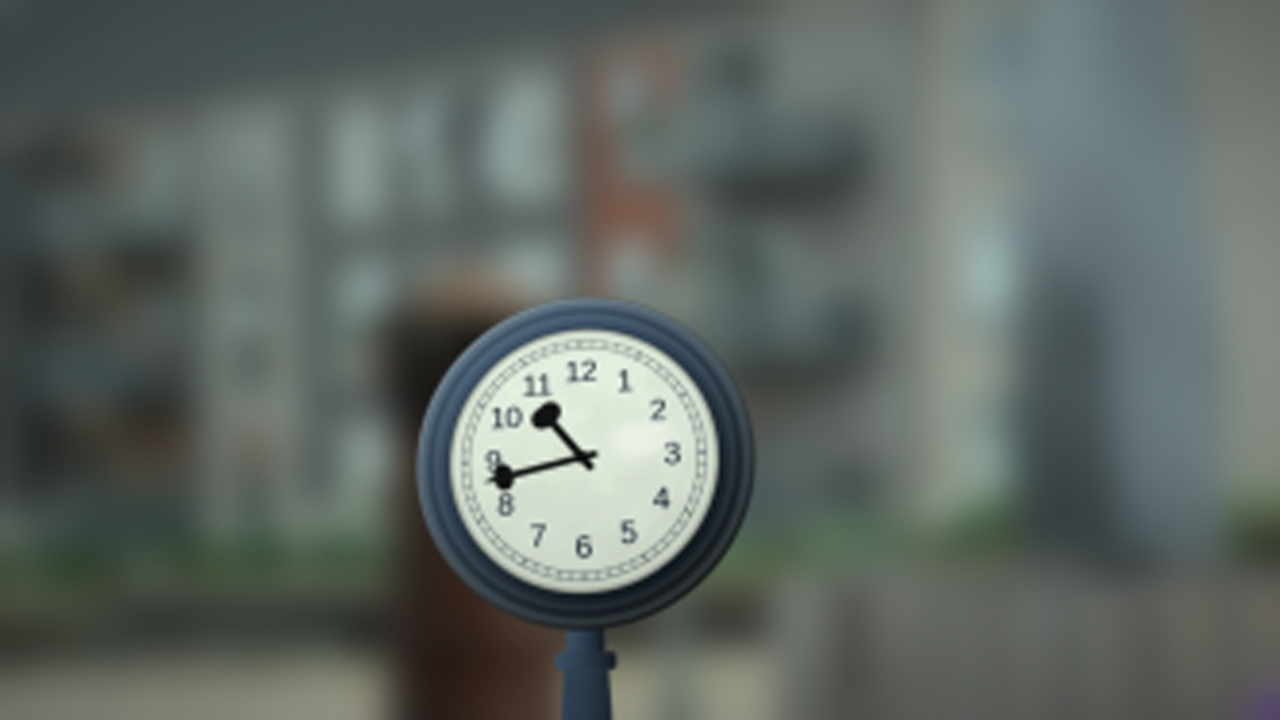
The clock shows 10:43
